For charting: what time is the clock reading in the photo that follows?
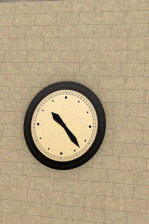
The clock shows 10:23
